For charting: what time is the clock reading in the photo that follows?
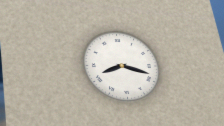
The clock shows 8:18
